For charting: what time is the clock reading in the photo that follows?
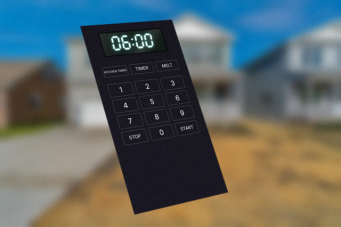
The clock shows 6:00
